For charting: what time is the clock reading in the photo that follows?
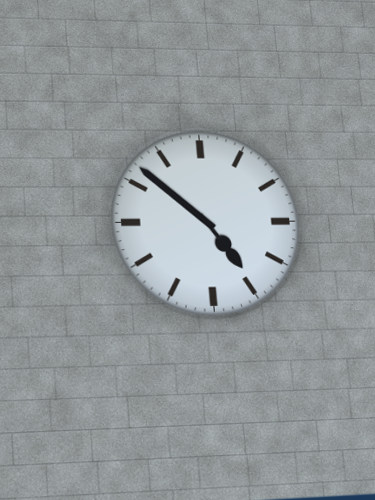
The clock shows 4:52
